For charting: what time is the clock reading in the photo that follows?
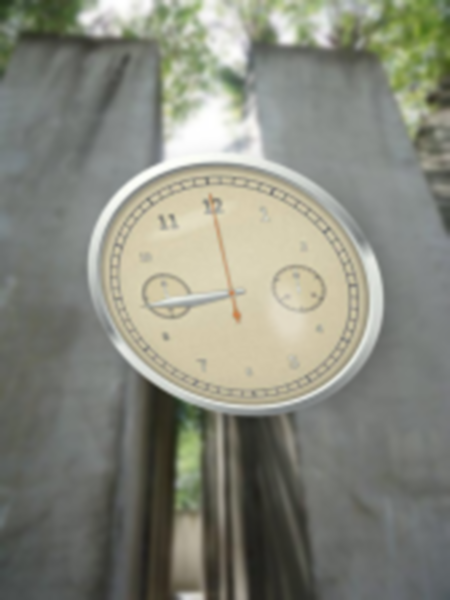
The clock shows 8:44
